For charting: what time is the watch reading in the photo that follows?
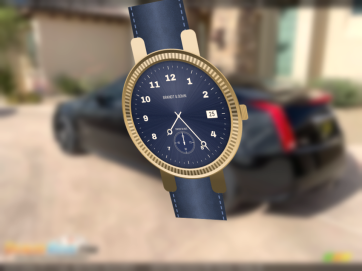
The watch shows 7:24
